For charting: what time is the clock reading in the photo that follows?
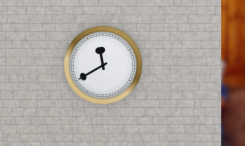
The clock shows 11:40
